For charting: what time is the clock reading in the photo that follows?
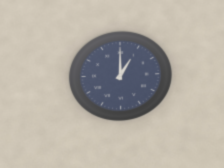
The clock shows 1:00
